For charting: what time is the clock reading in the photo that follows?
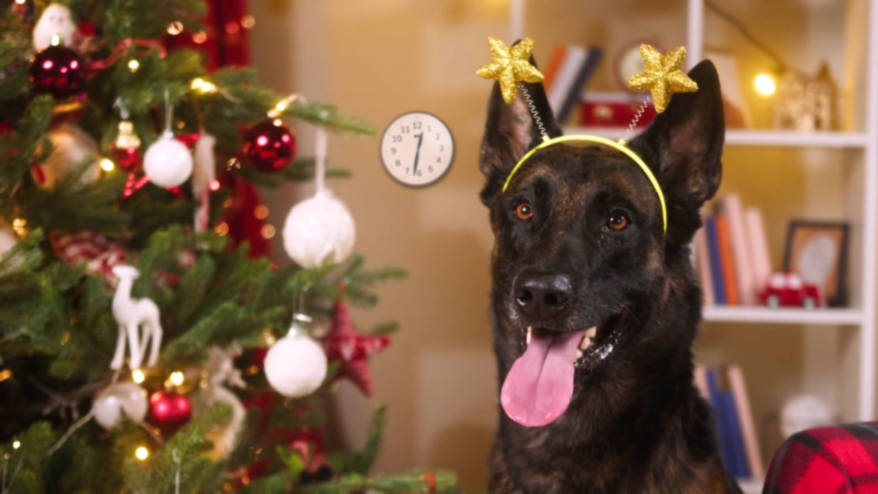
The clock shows 12:32
